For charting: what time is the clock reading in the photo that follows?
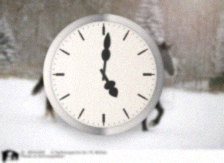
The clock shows 5:01
